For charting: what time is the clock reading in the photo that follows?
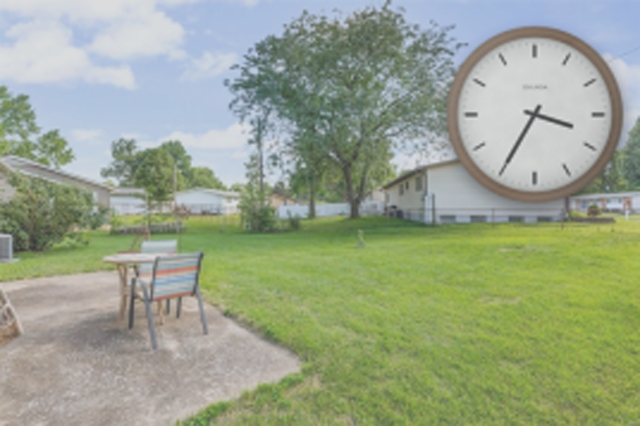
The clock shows 3:35
